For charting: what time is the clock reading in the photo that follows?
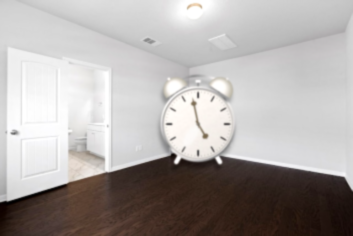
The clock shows 4:58
